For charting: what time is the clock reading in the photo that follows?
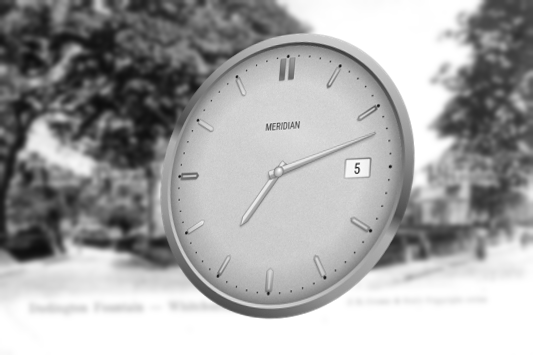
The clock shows 7:12
